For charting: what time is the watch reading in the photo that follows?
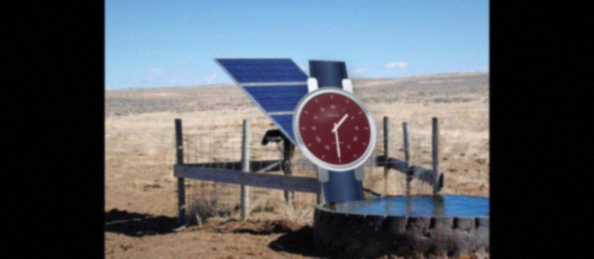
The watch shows 1:30
